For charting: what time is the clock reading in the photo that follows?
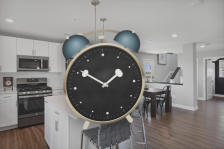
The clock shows 1:51
